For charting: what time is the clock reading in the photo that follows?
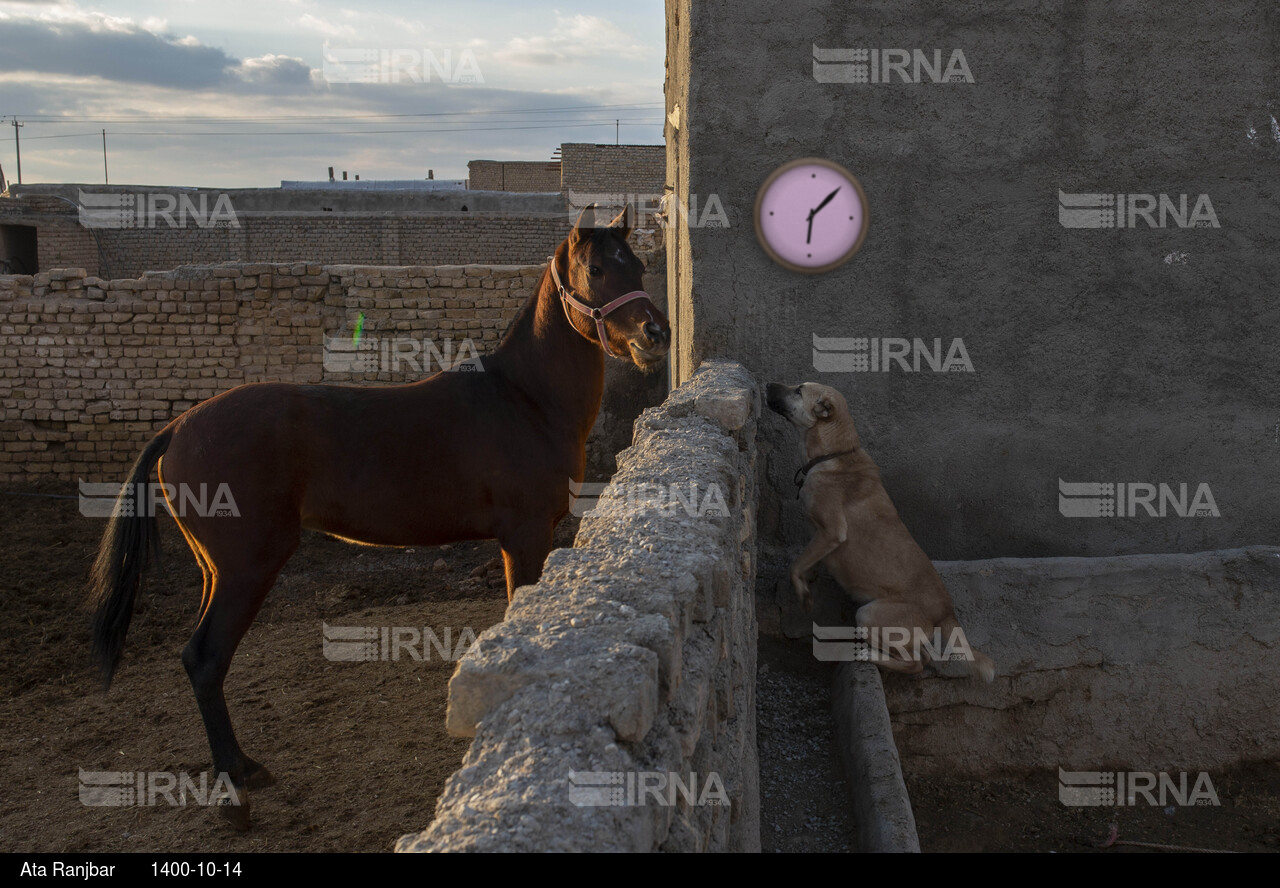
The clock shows 6:07
